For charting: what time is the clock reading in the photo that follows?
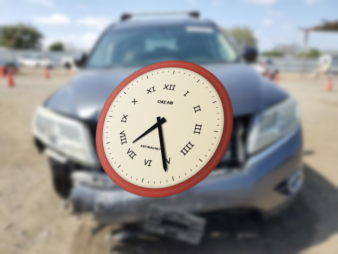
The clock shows 7:26
